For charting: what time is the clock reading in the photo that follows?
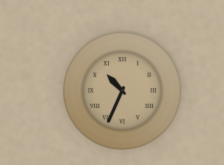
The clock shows 10:34
